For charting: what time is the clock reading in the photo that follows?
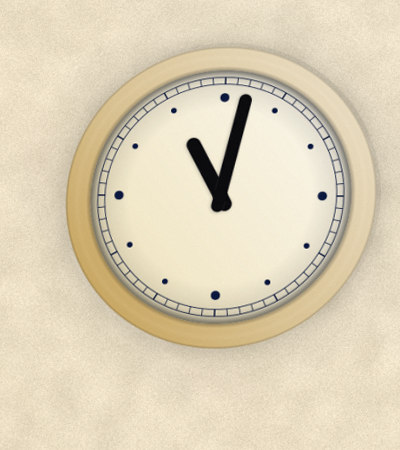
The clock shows 11:02
